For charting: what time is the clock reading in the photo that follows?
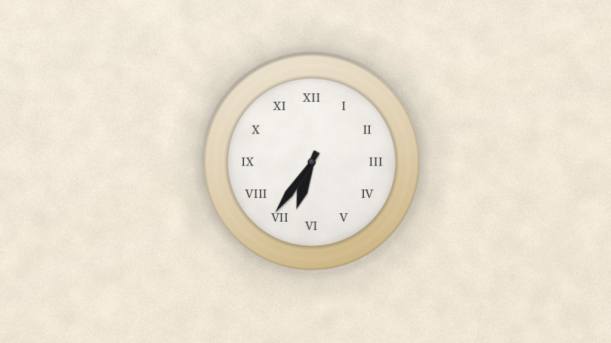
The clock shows 6:36
